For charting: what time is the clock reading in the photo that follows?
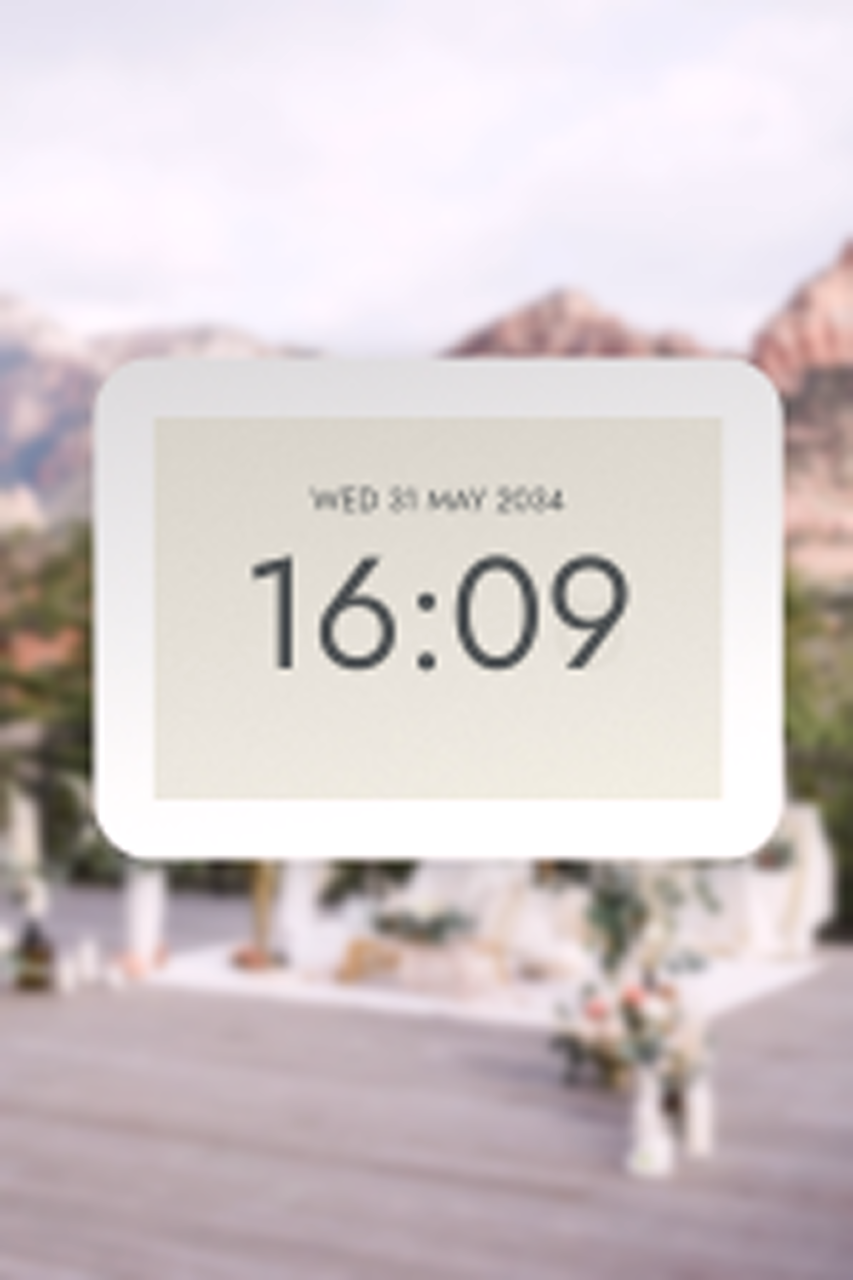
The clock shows 16:09
